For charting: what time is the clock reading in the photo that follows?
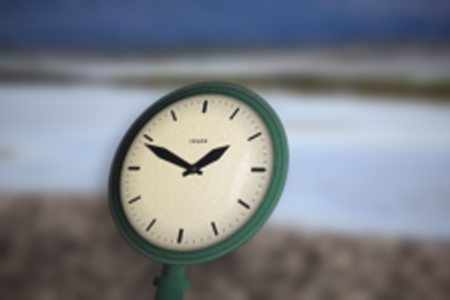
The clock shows 1:49
